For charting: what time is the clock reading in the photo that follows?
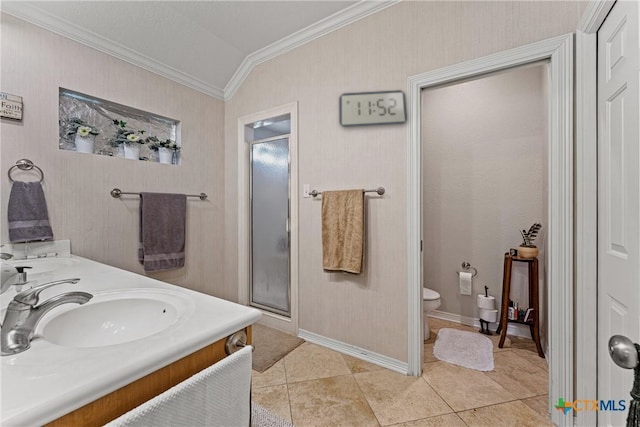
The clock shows 11:52
